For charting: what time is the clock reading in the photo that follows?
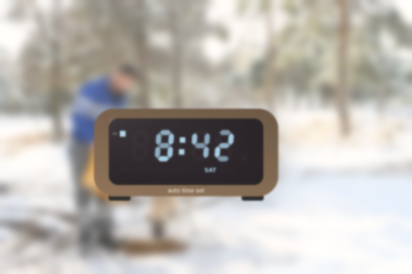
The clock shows 8:42
